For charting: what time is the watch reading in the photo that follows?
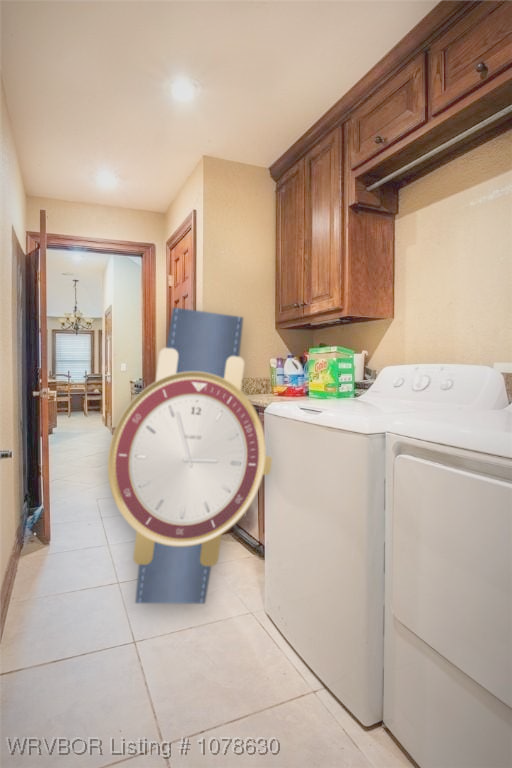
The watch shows 2:56
